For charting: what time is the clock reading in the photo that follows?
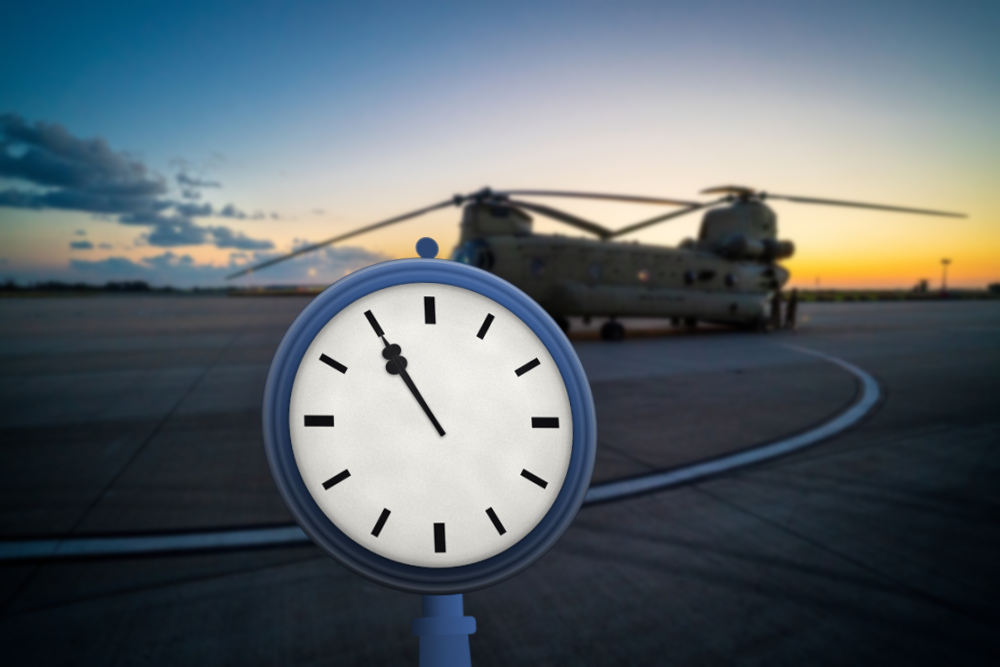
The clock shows 10:55
